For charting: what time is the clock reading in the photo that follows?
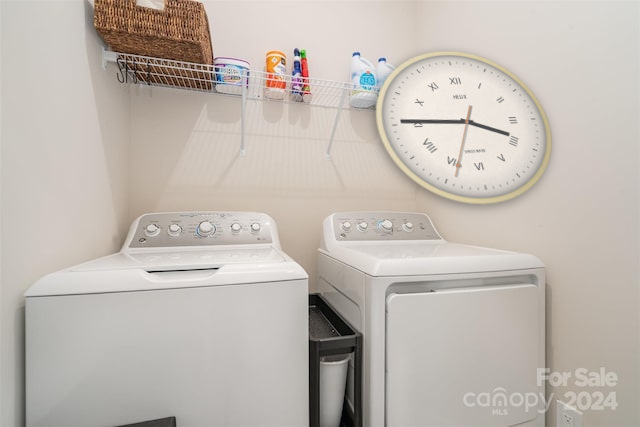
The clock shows 3:45:34
